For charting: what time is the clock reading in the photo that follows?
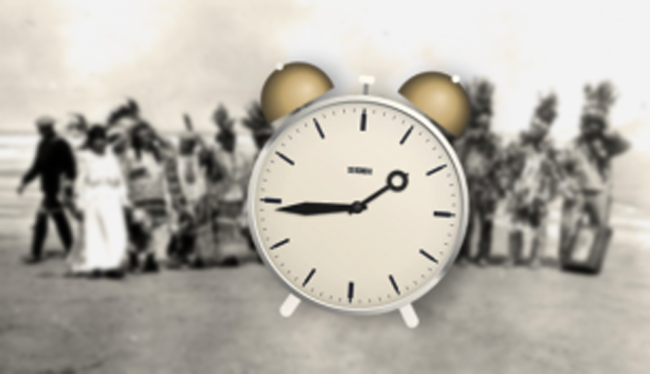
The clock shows 1:44
